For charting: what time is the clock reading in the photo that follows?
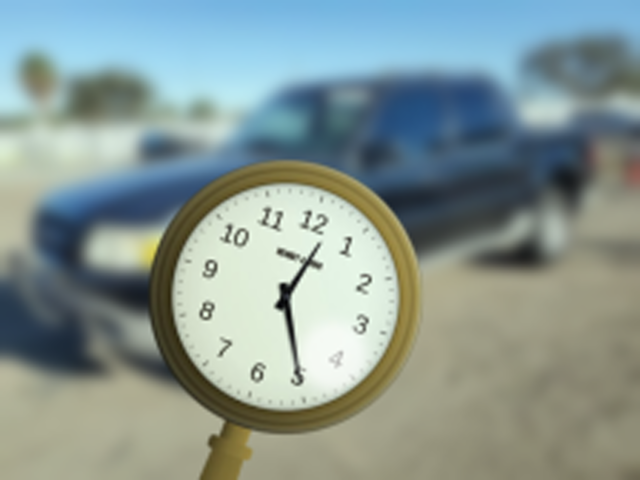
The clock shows 12:25
